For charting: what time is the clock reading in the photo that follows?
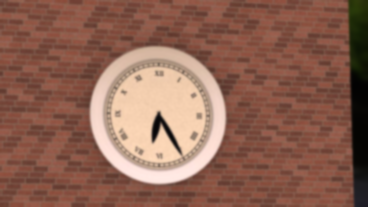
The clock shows 6:25
